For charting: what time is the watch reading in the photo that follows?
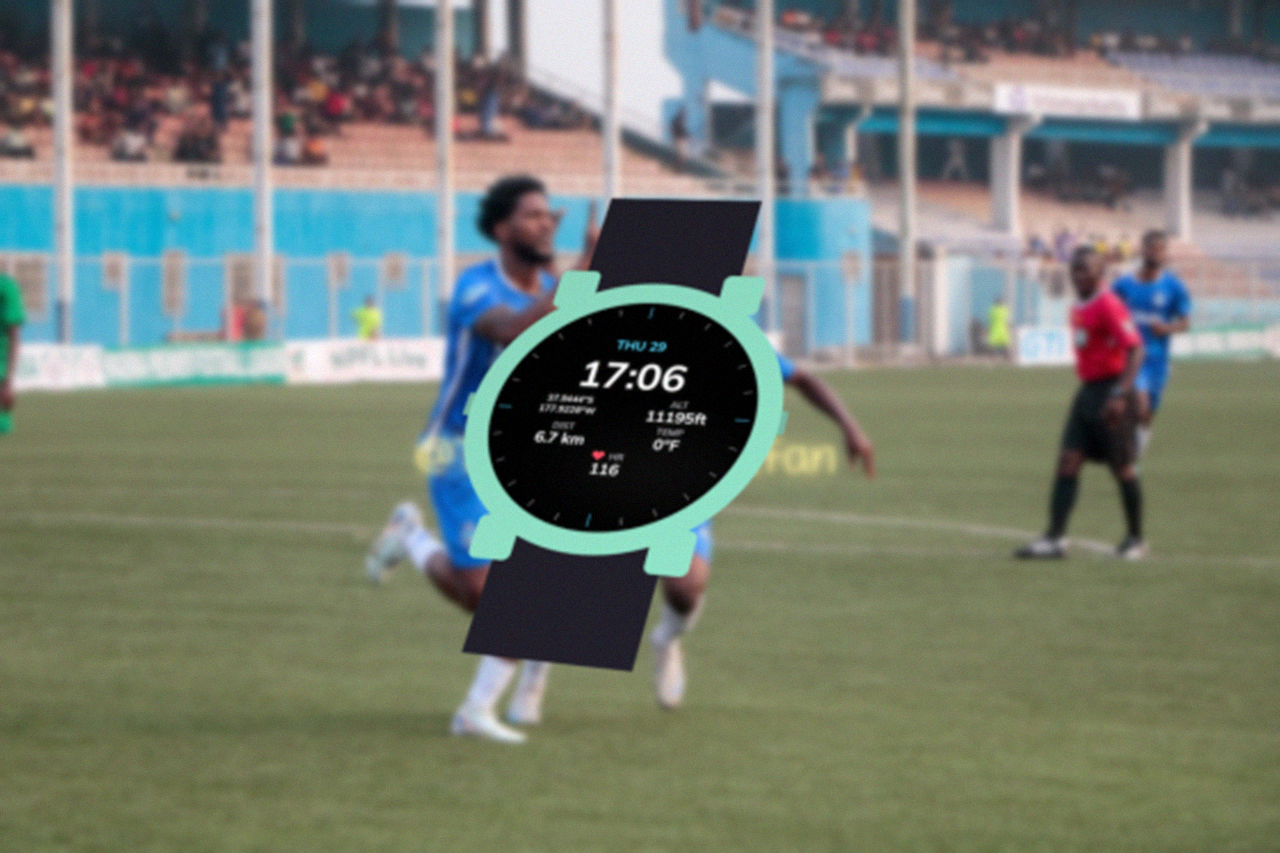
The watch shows 17:06
